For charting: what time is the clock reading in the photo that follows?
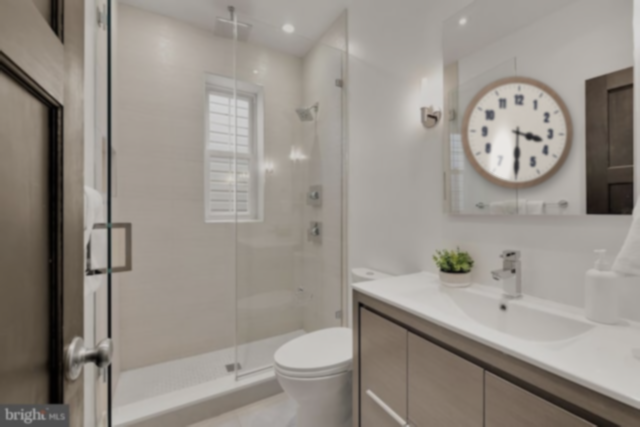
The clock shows 3:30
